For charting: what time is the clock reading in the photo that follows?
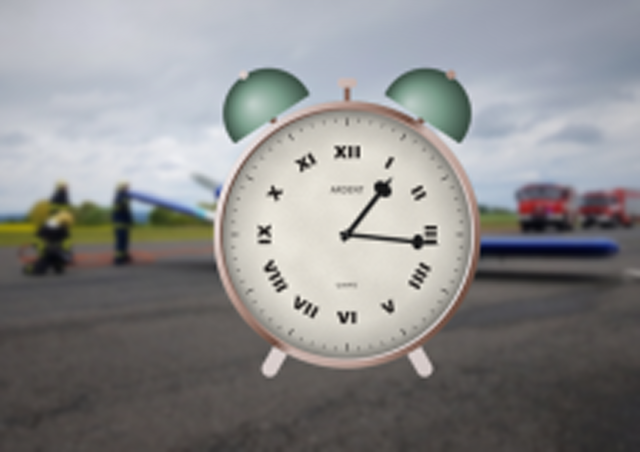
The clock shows 1:16
